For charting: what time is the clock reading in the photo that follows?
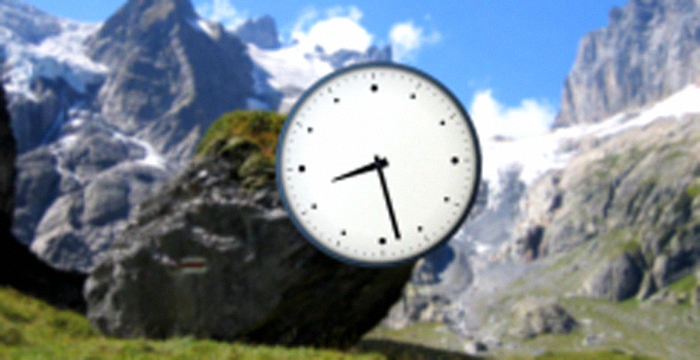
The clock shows 8:28
